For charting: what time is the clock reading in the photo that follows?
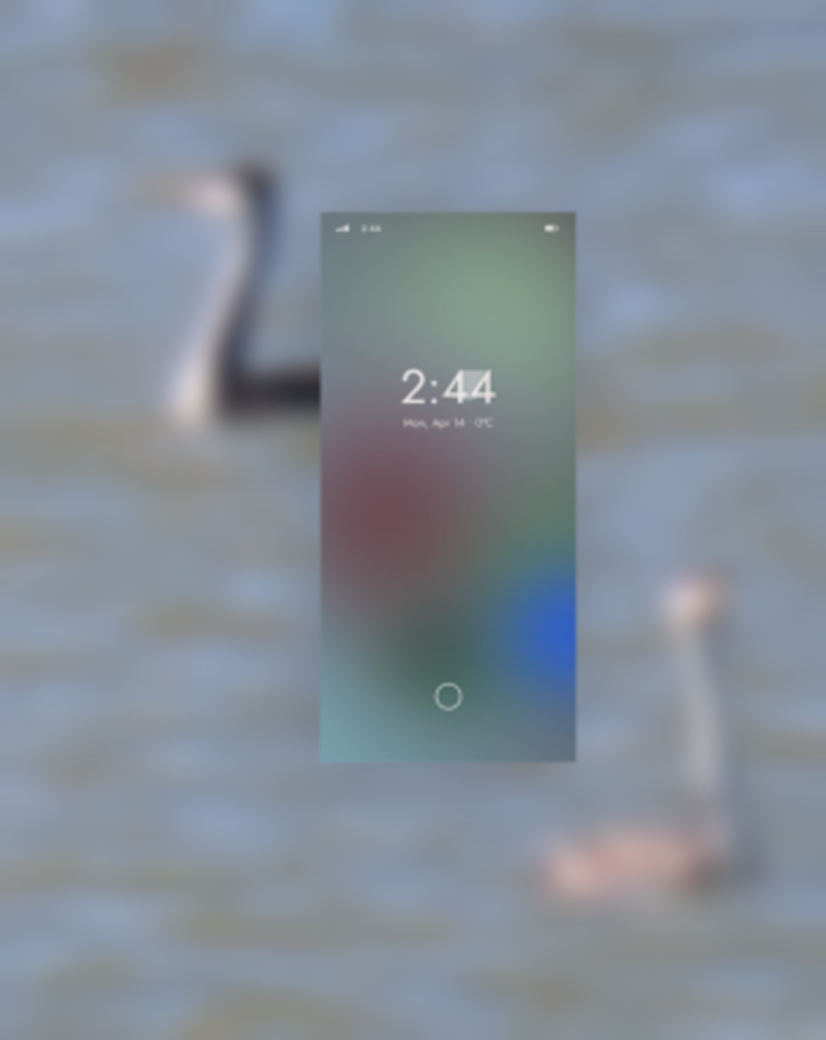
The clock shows 2:44
